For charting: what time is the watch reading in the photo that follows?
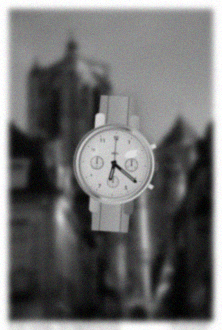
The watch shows 6:21
